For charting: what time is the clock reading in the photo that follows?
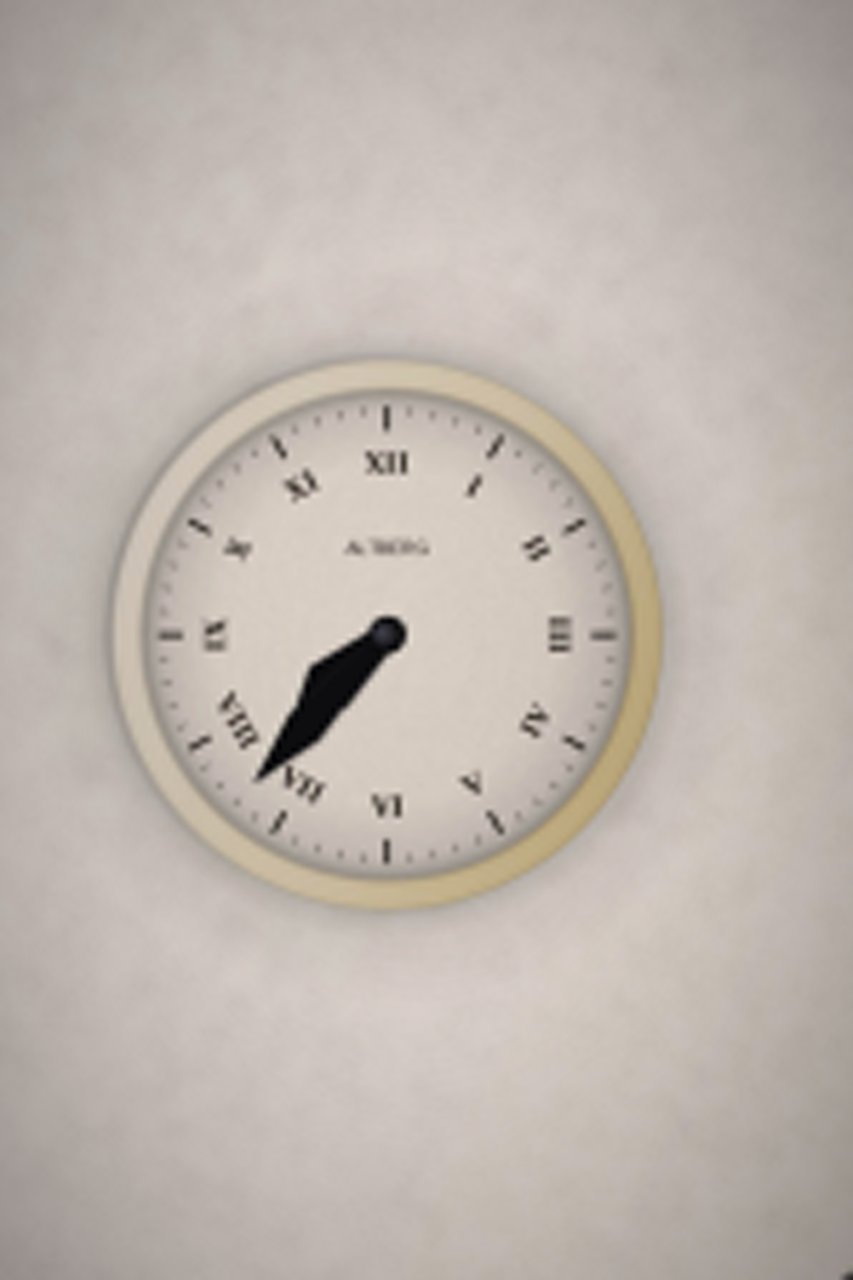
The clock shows 7:37
